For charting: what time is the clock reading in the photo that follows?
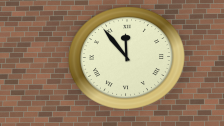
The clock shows 11:54
